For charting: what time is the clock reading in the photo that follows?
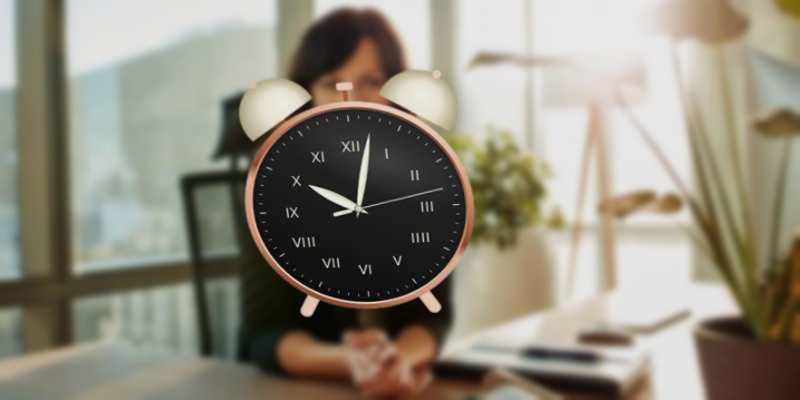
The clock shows 10:02:13
